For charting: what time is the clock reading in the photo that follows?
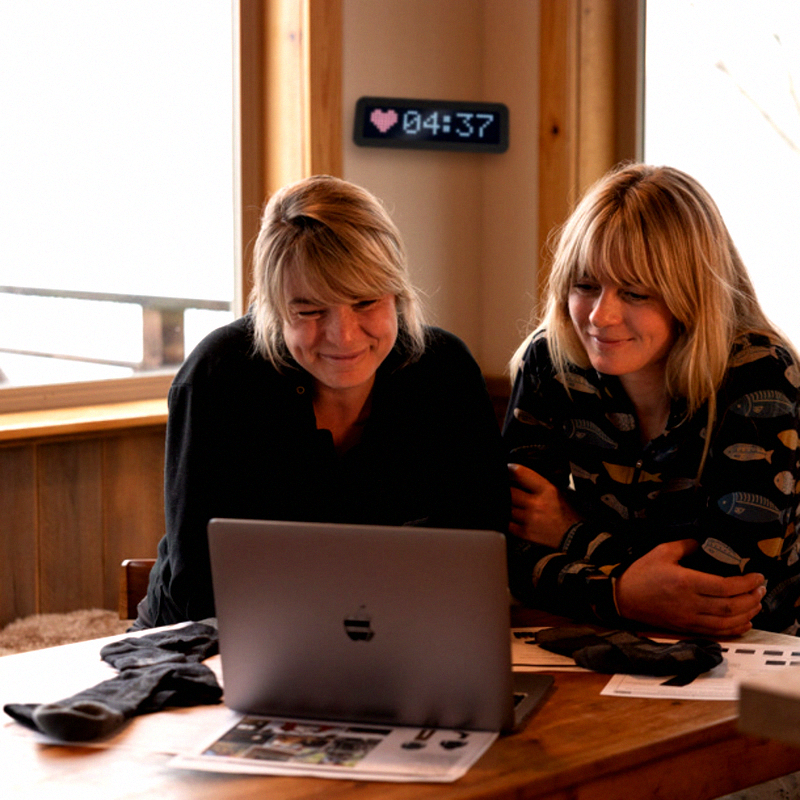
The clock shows 4:37
